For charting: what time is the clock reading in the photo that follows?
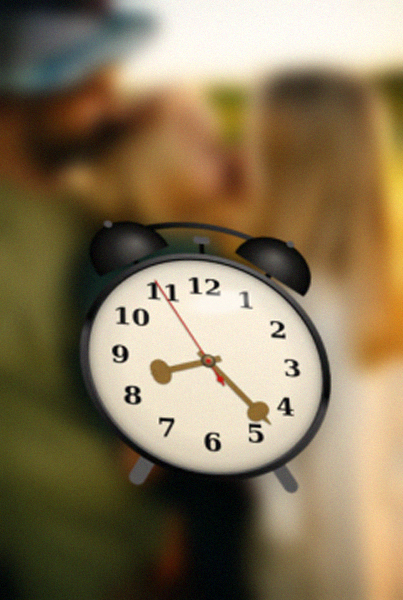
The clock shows 8:22:55
